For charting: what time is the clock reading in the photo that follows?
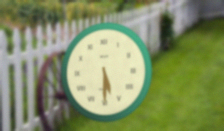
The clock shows 5:30
